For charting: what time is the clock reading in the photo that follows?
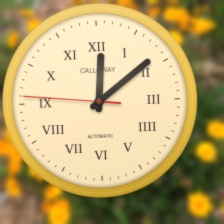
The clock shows 12:08:46
